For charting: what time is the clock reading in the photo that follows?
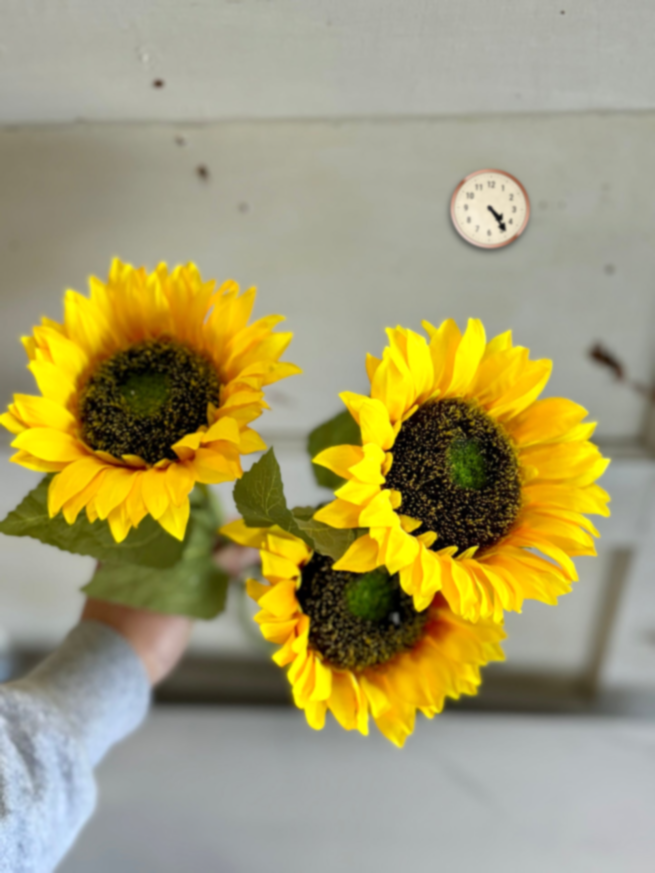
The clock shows 4:24
